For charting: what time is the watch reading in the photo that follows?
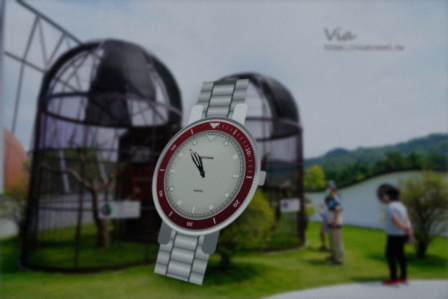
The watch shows 10:53
